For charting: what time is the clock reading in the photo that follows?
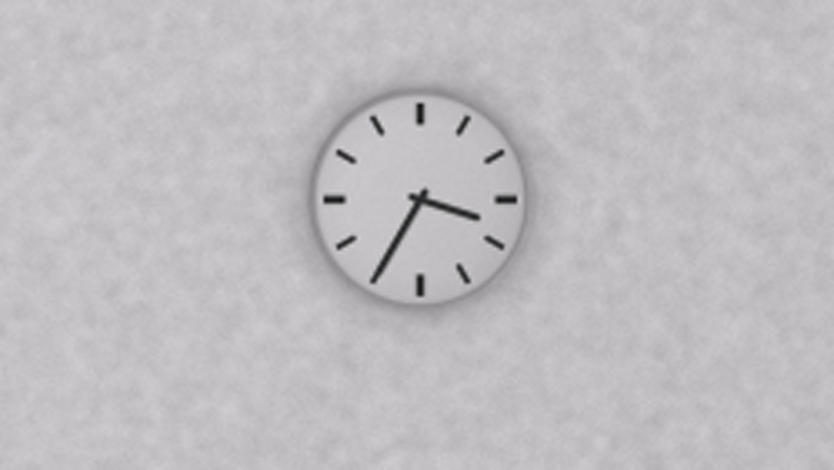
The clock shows 3:35
